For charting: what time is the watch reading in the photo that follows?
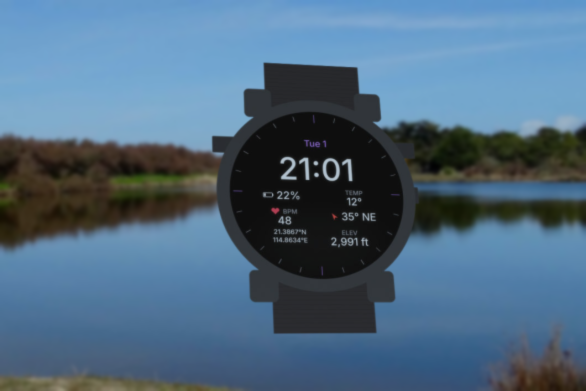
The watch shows 21:01
